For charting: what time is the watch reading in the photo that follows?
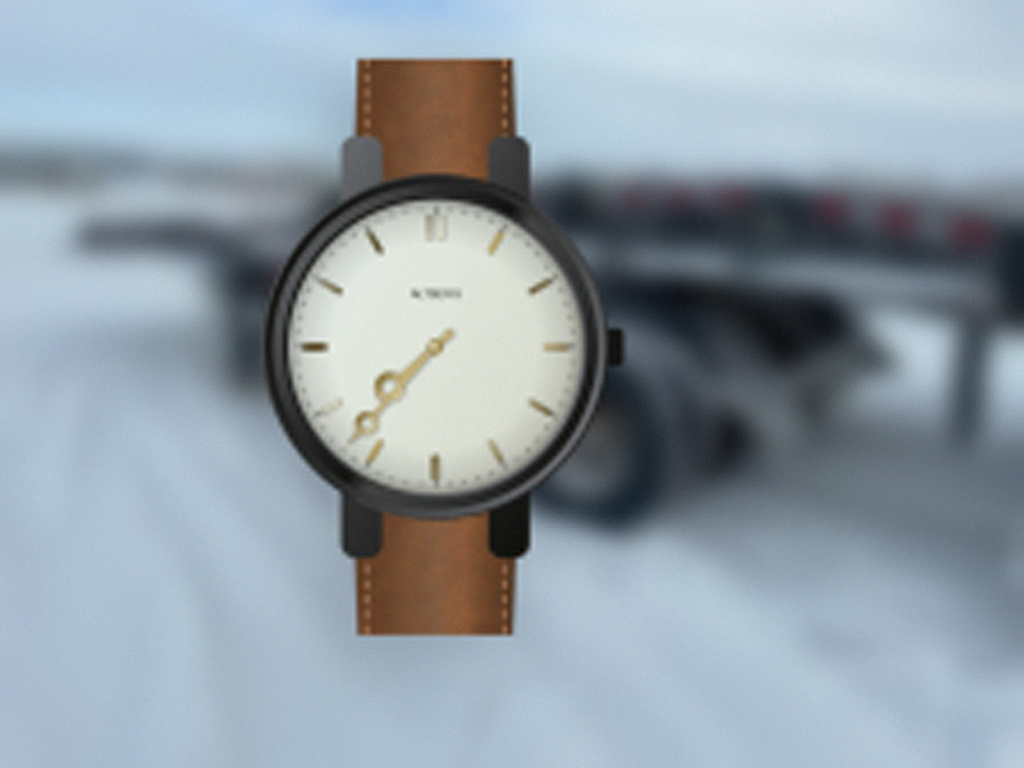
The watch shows 7:37
